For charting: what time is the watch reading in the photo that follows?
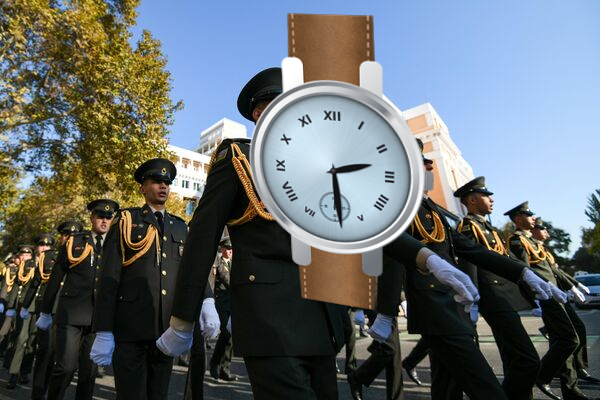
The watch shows 2:29
